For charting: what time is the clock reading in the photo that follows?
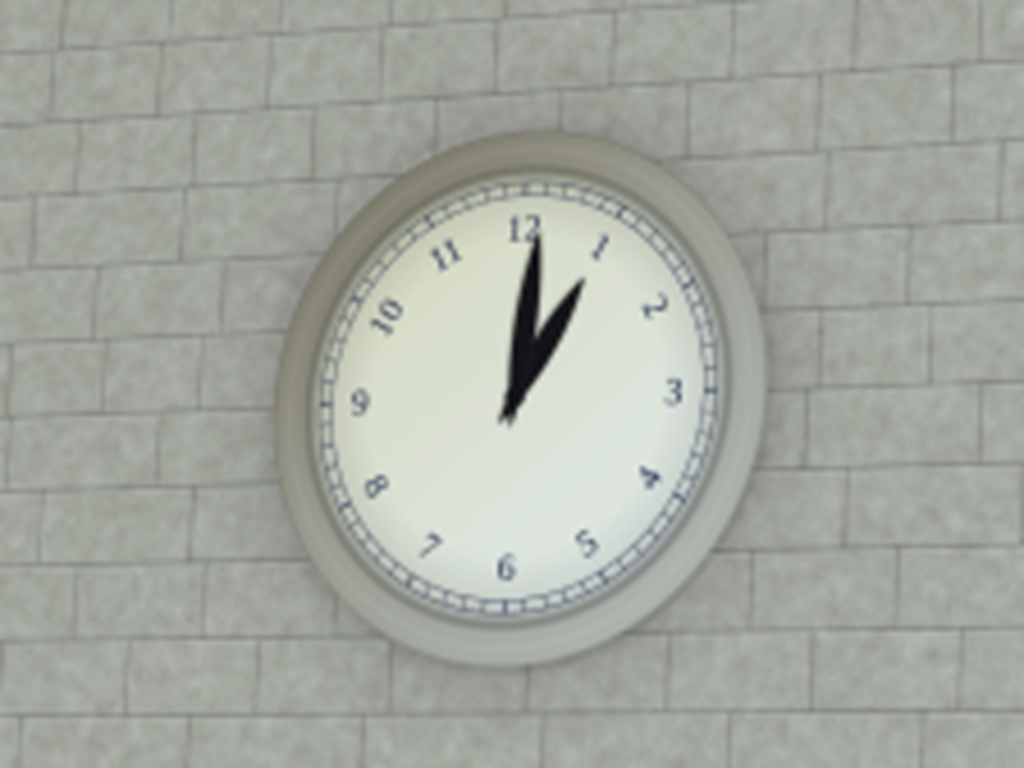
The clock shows 1:01
